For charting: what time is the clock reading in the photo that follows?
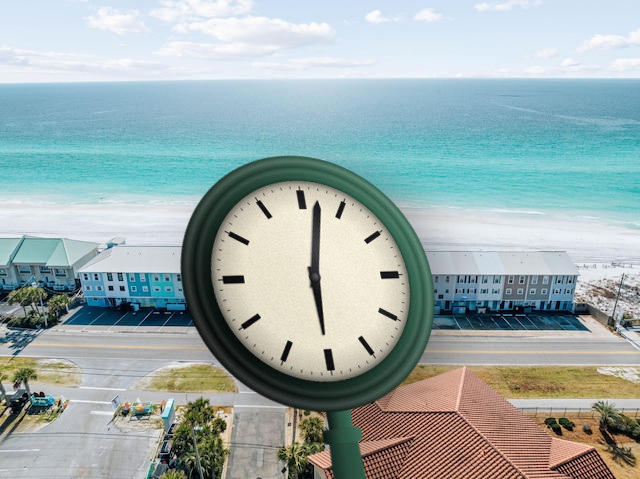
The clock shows 6:02
